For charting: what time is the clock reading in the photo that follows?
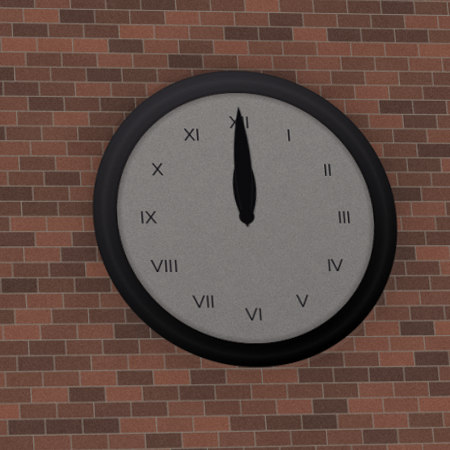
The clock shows 12:00
